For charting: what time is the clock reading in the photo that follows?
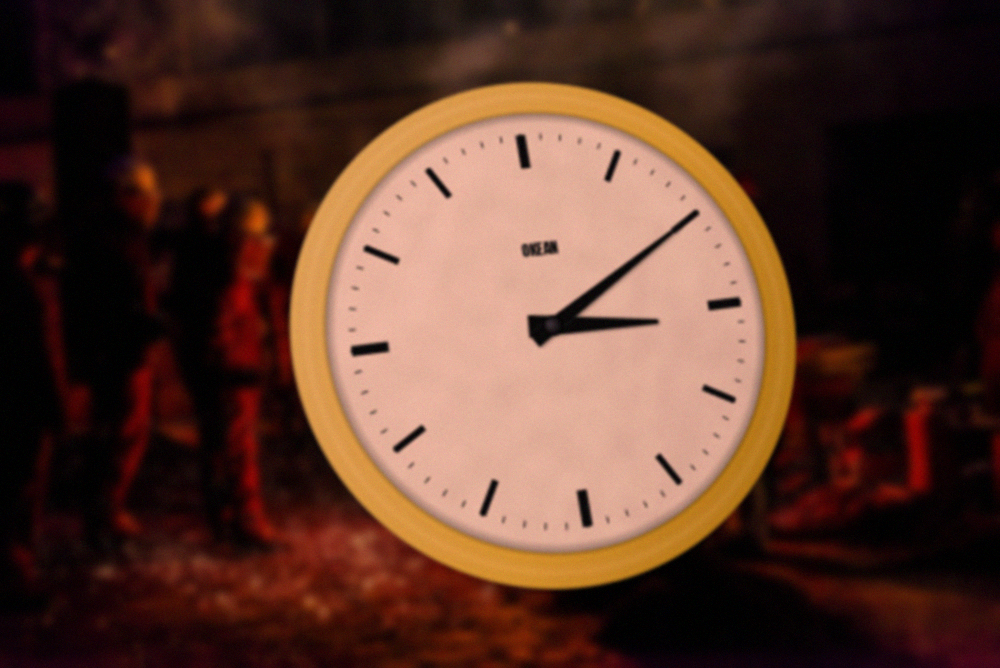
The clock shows 3:10
